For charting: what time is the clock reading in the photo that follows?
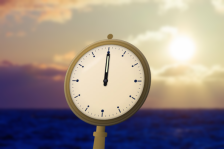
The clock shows 12:00
